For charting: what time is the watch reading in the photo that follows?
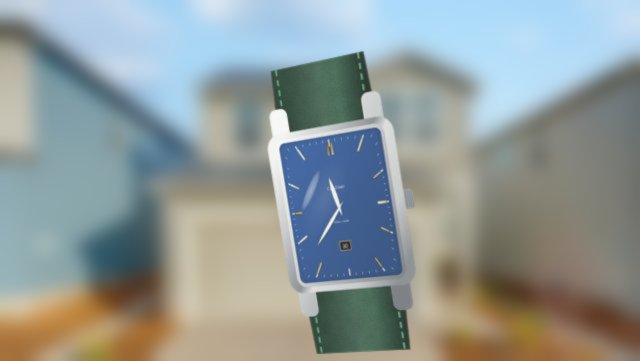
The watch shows 11:37
